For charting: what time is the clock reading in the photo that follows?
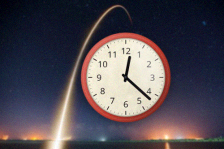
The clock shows 12:22
